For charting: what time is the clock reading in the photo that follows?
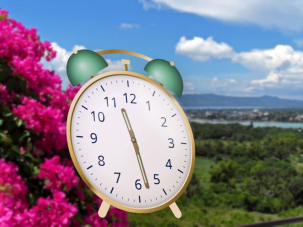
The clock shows 11:28
